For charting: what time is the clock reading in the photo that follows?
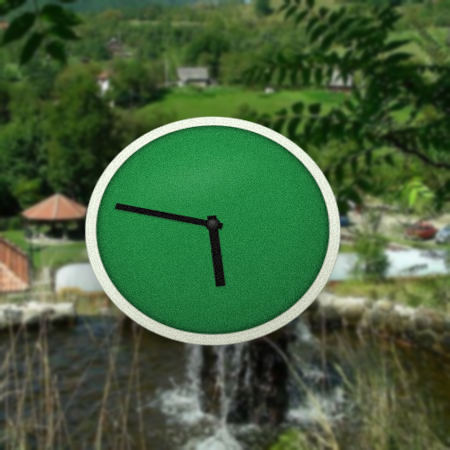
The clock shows 5:47
